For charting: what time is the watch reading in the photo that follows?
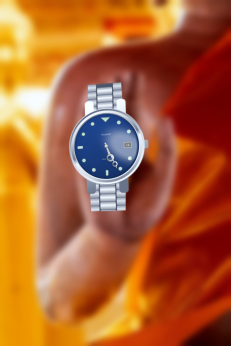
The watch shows 5:26
